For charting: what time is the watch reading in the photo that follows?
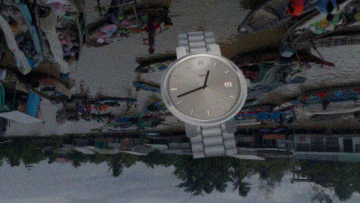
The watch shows 12:42
